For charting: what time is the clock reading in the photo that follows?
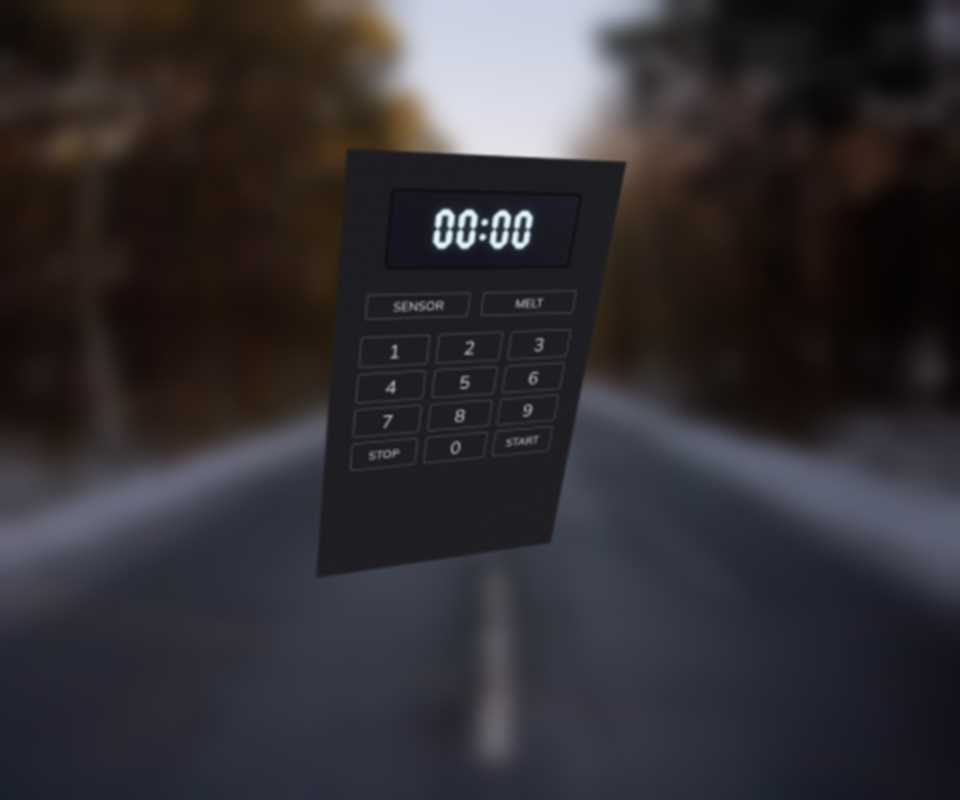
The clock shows 0:00
